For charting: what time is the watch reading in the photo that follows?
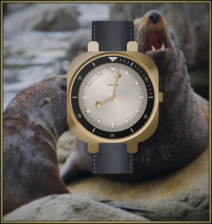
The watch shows 8:02
